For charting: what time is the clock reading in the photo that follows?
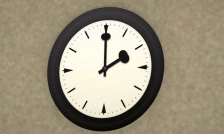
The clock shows 2:00
